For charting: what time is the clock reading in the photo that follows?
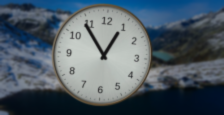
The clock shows 12:54
